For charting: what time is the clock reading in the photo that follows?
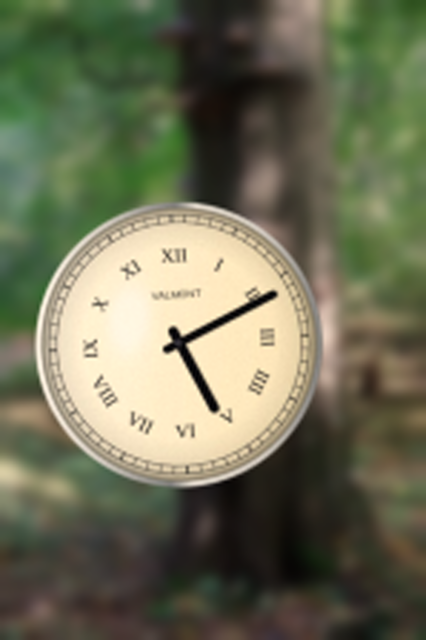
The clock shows 5:11
